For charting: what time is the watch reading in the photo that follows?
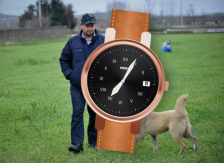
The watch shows 7:04
